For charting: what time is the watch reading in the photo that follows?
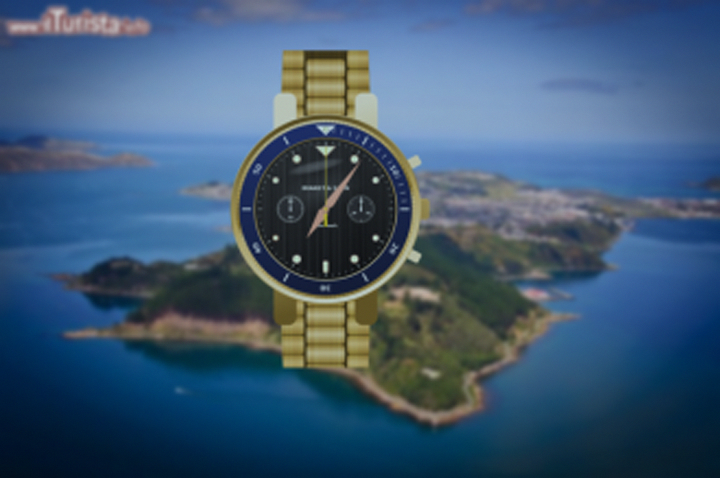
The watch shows 7:06
